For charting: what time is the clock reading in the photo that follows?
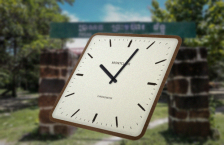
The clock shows 10:03
